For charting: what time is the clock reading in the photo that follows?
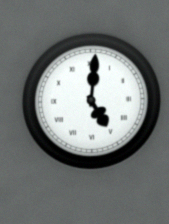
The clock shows 5:01
